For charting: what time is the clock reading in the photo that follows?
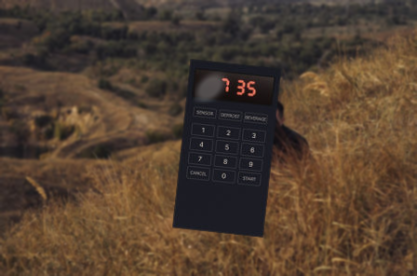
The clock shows 7:35
